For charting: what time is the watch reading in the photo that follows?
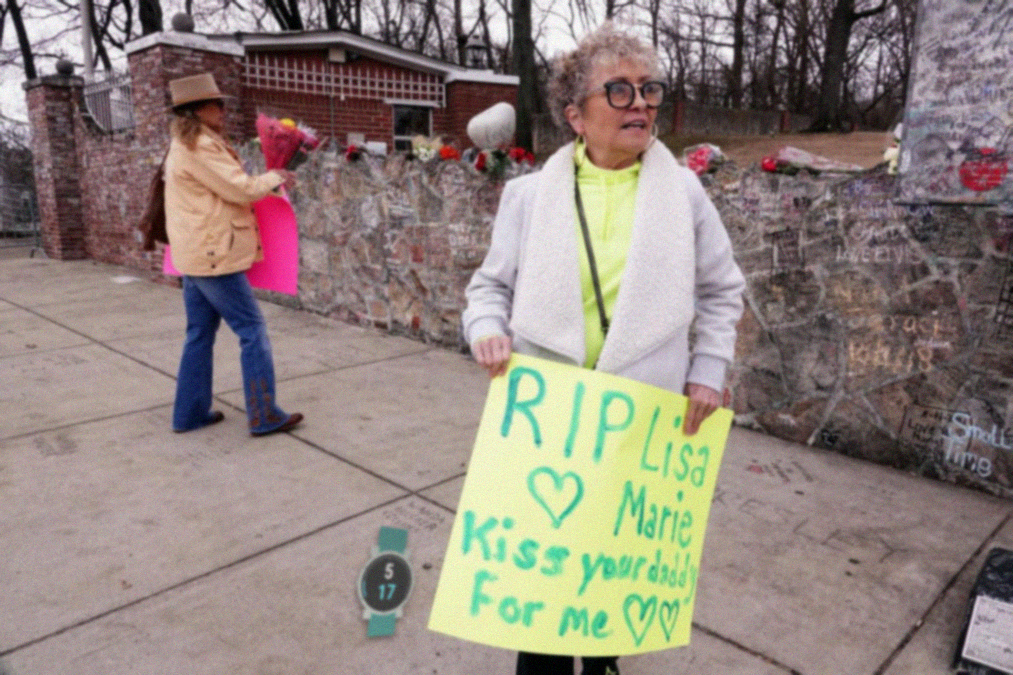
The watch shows 5:17
